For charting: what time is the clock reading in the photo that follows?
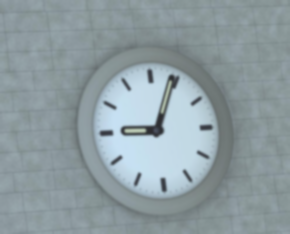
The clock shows 9:04
